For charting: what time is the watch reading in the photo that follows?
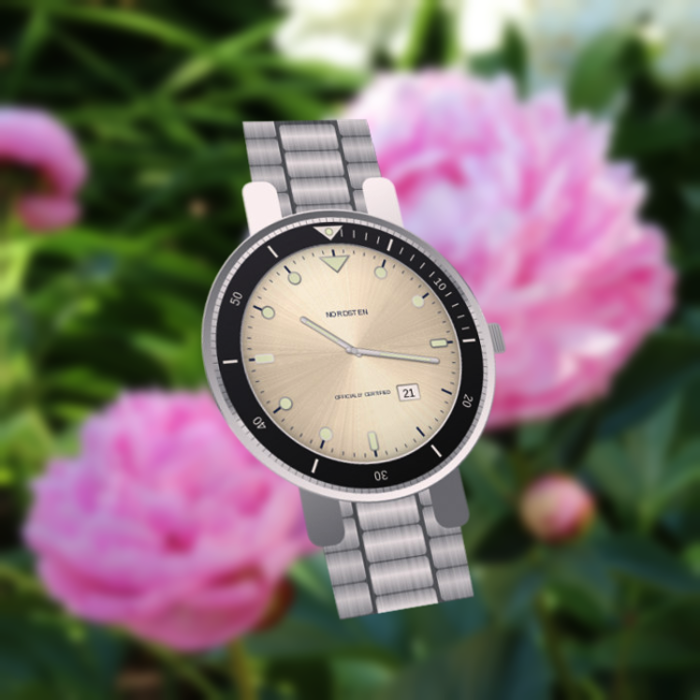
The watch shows 10:17
